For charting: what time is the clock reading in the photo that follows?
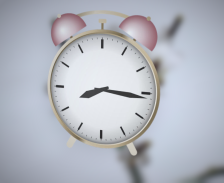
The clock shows 8:16
